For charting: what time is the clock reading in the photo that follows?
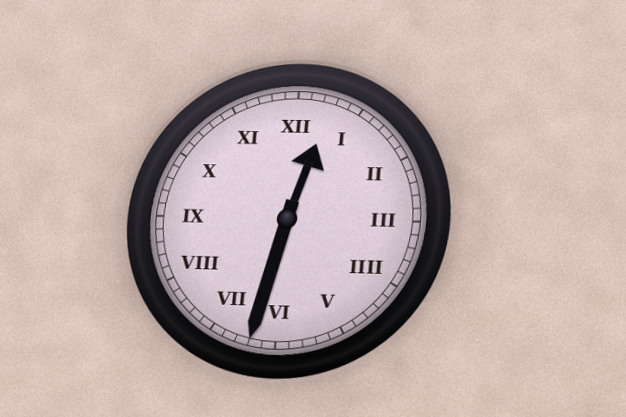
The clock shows 12:32
